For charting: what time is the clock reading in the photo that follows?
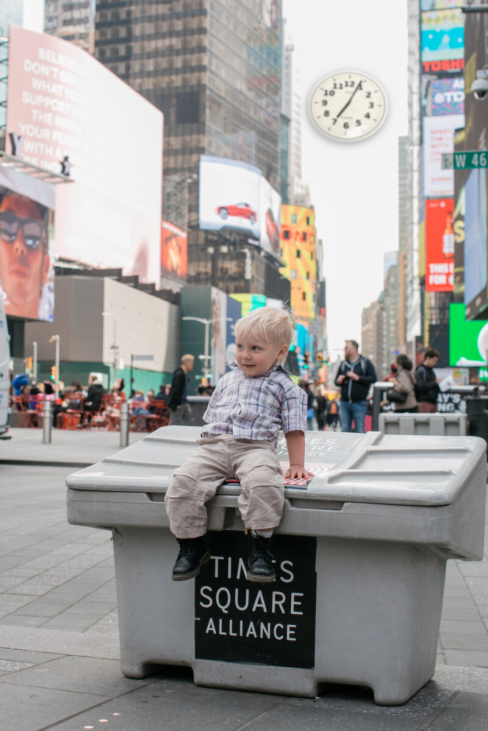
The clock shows 7:04
